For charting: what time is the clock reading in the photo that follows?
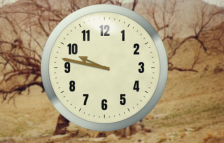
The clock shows 9:47
